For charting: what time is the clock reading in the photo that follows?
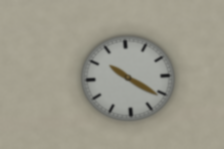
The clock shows 10:21
